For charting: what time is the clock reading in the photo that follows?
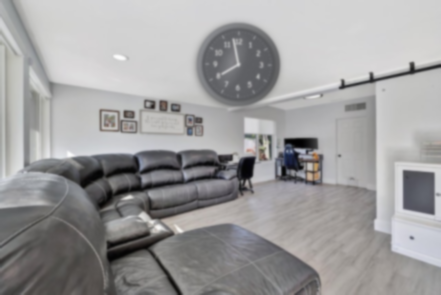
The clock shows 7:58
